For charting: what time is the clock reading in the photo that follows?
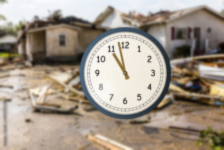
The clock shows 10:58
